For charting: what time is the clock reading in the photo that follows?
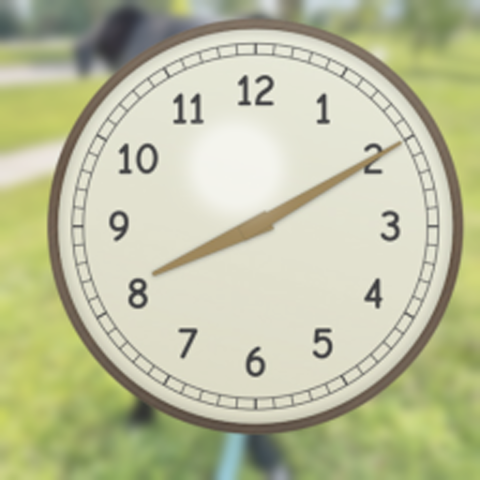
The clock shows 8:10
